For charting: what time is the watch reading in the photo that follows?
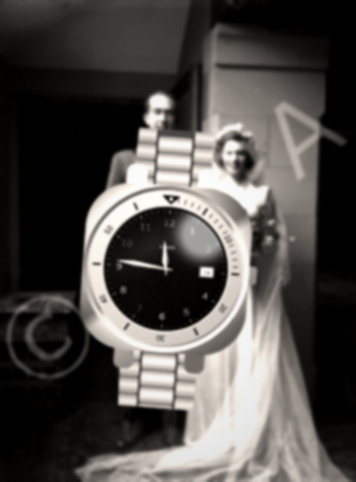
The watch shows 11:46
